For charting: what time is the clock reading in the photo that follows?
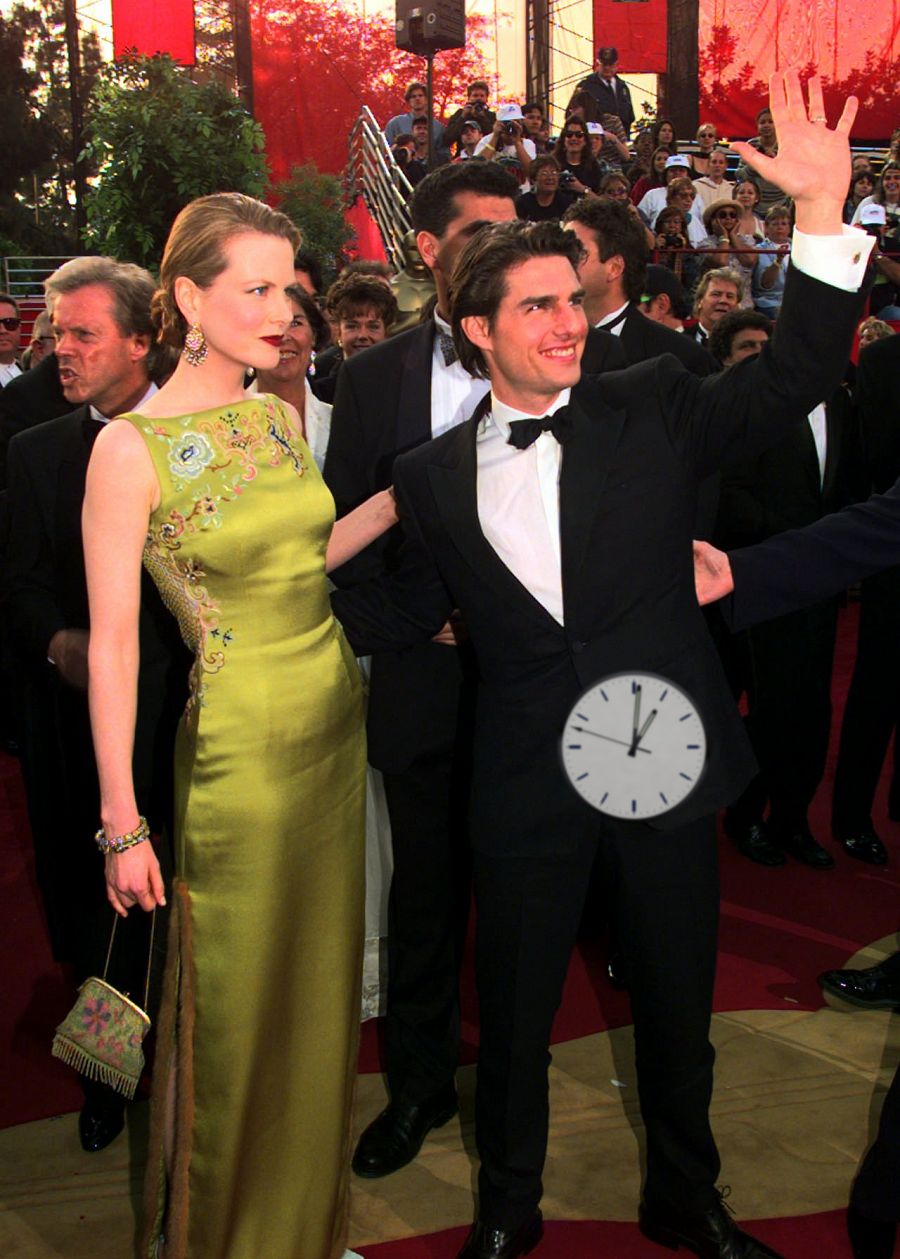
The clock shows 1:00:48
